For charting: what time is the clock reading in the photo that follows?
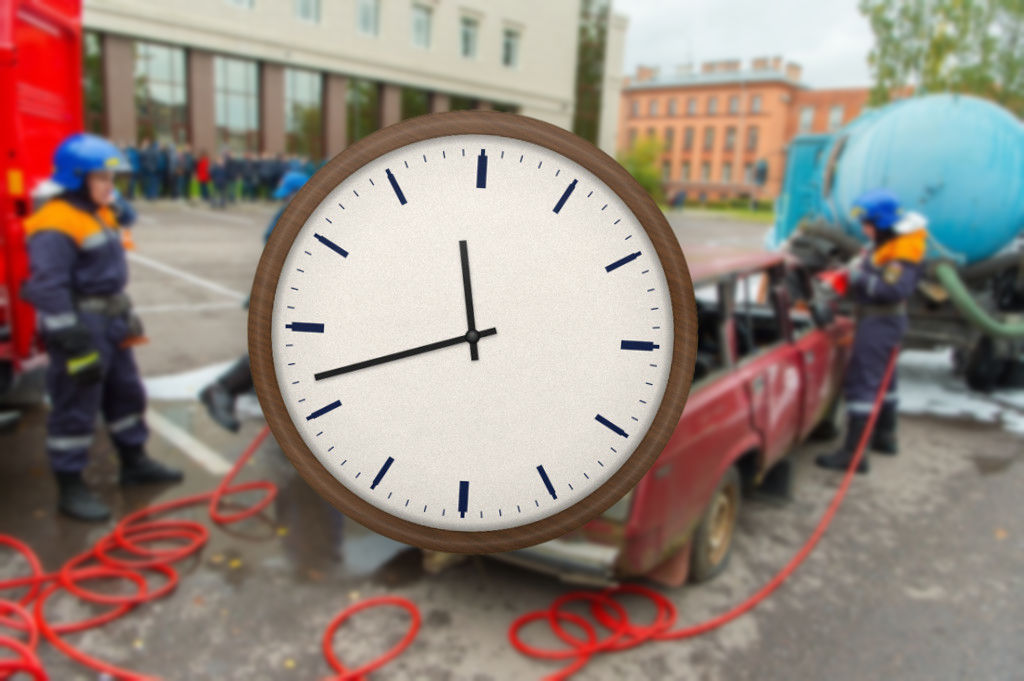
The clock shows 11:42
